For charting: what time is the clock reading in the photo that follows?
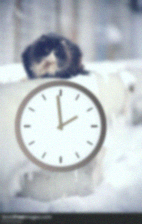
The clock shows 1:59
